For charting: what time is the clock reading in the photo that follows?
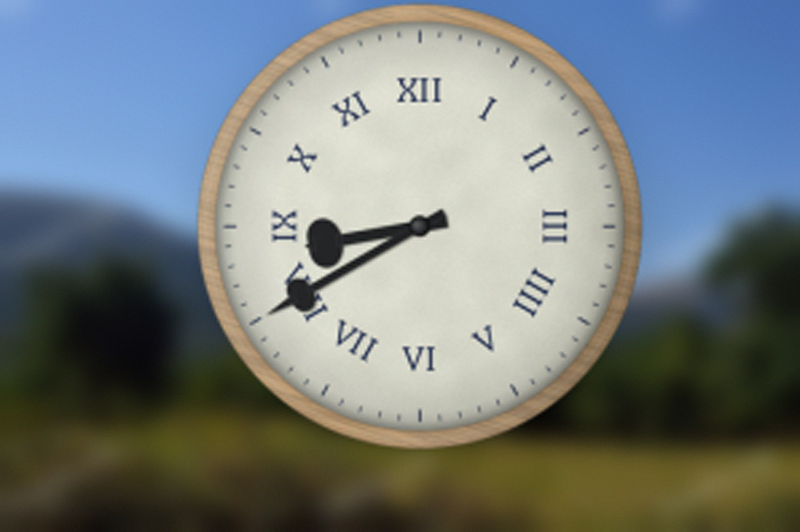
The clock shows 8:40
